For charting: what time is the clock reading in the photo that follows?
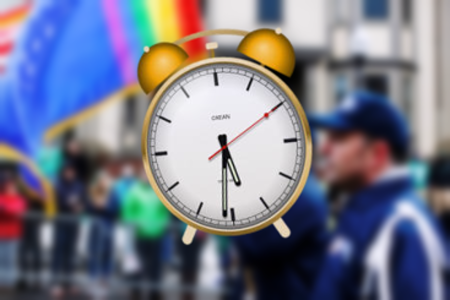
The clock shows 5:31:10
